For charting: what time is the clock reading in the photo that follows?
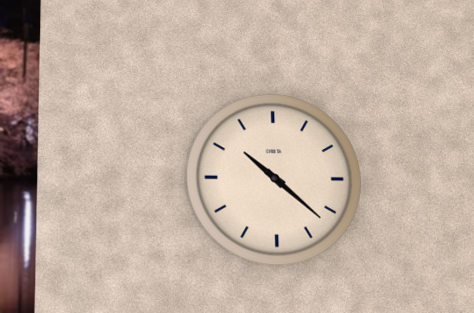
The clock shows 10:22
